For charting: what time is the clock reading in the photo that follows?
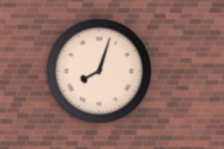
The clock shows 8:03
